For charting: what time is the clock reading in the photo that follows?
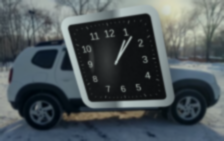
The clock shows 1:07
